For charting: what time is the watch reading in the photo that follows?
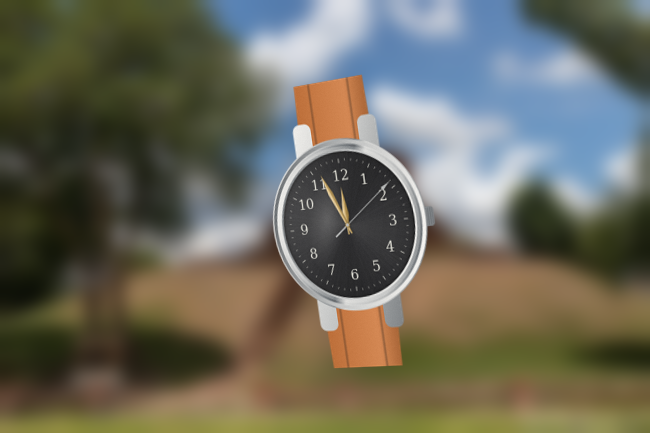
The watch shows 11:56:09
